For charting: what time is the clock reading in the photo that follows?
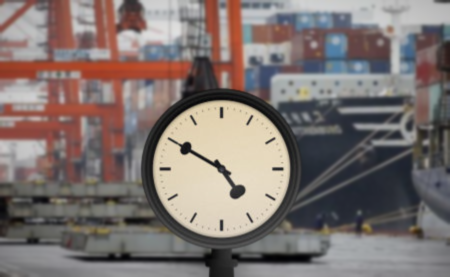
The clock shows 4:50
